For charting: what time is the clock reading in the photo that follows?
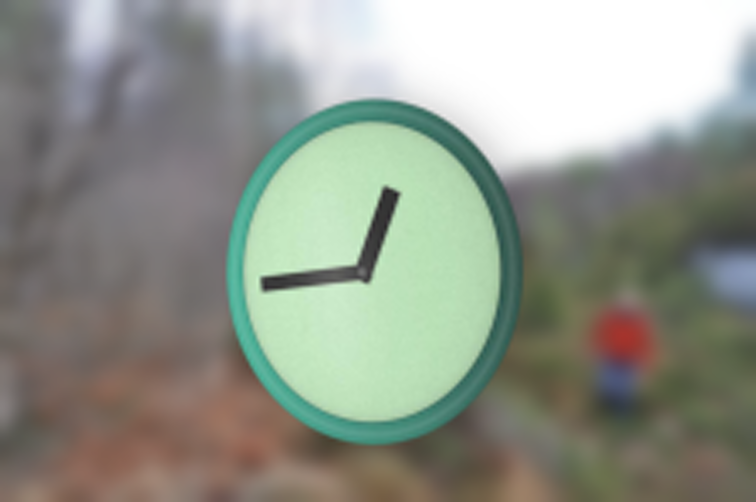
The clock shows 12:44
